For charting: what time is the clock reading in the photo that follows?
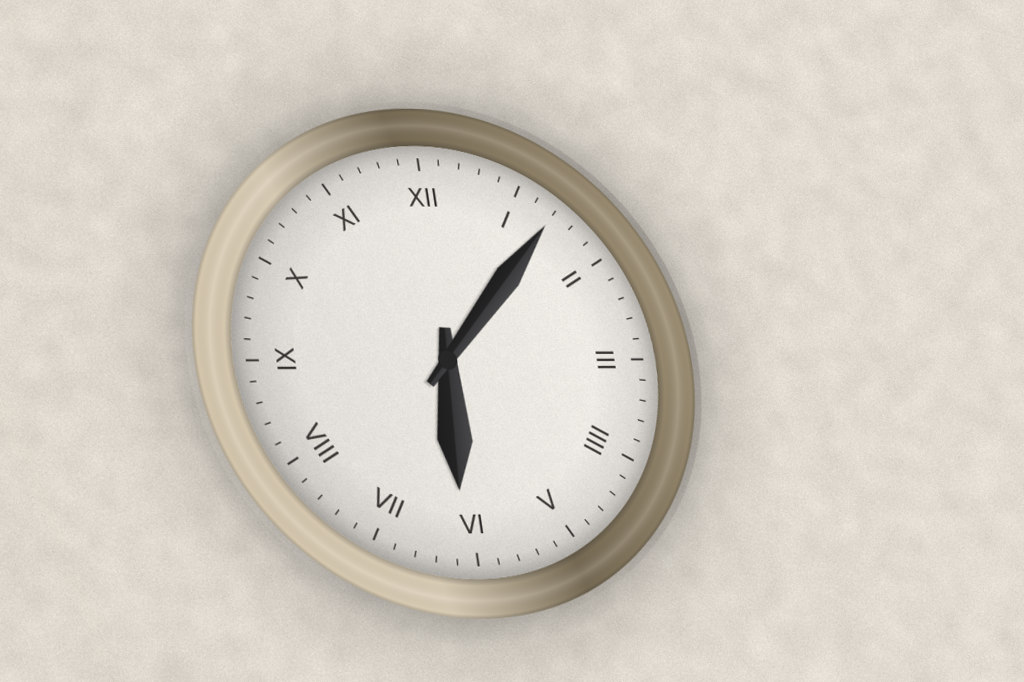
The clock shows 6:07
